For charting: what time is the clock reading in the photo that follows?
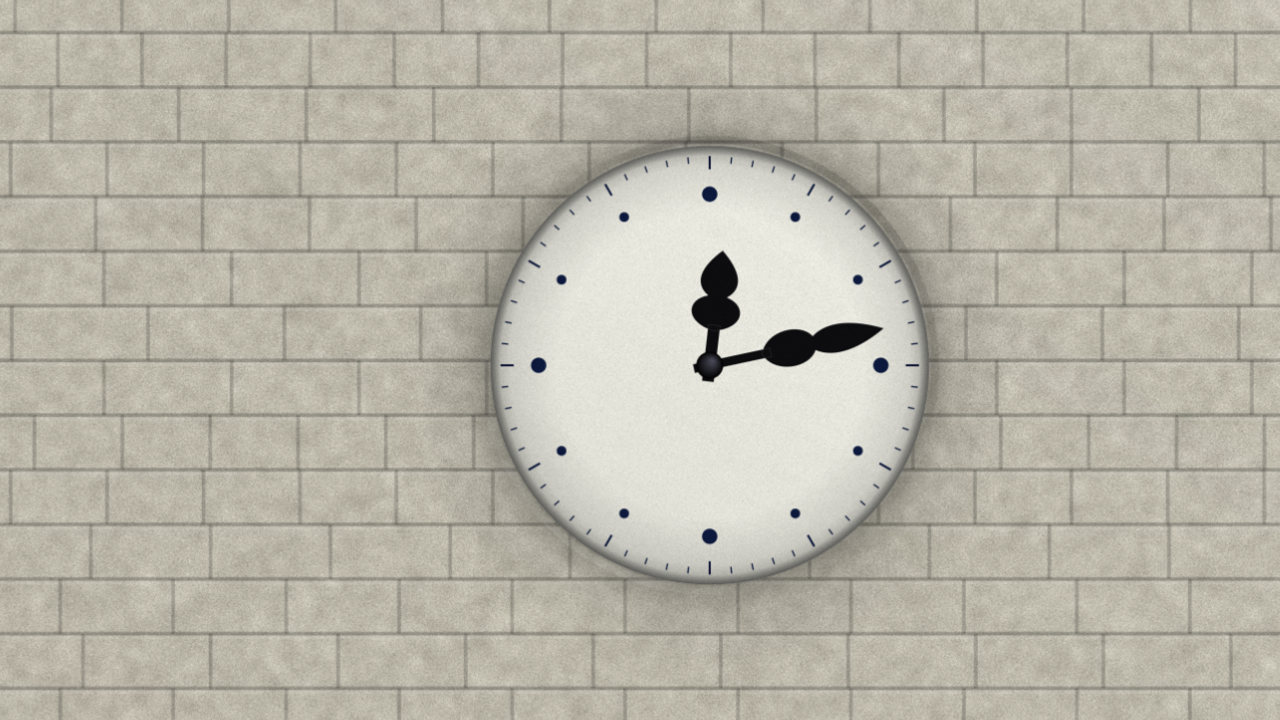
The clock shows 12:13
